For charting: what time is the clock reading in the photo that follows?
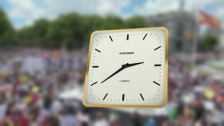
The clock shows 2:39
